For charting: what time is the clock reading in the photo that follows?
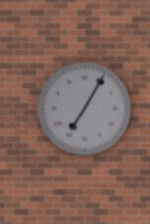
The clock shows 7:05
